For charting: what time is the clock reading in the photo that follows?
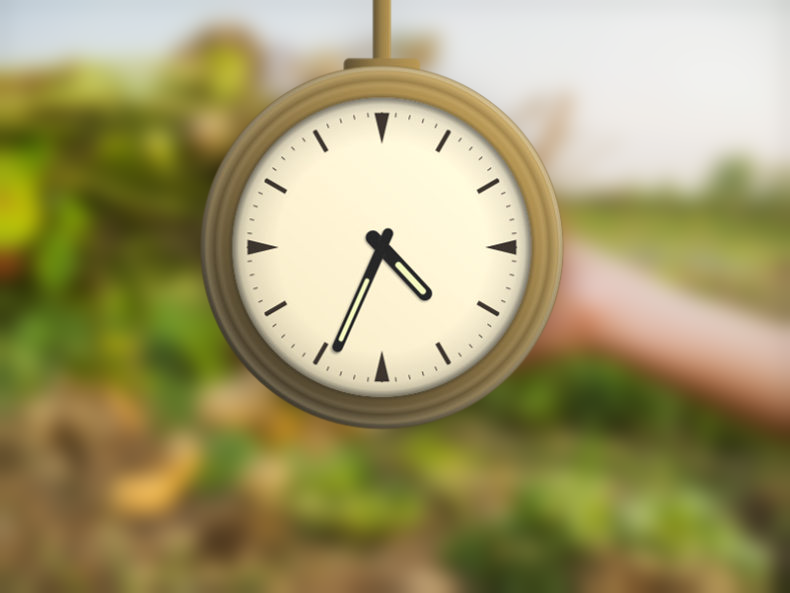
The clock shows 4:34
